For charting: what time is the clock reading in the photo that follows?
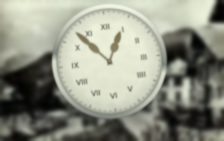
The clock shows 12:53
